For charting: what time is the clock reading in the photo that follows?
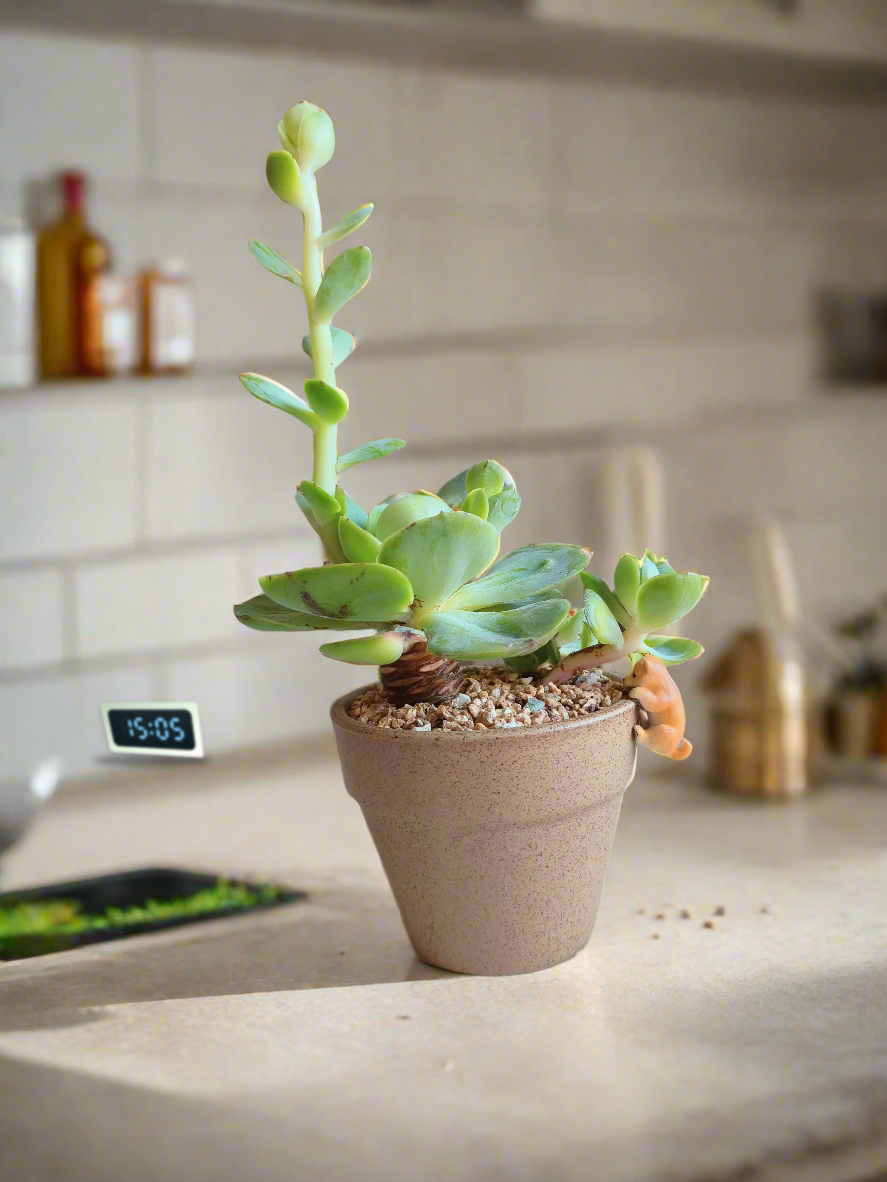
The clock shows 15:05
